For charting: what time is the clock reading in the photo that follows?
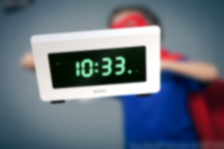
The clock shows 10:33
